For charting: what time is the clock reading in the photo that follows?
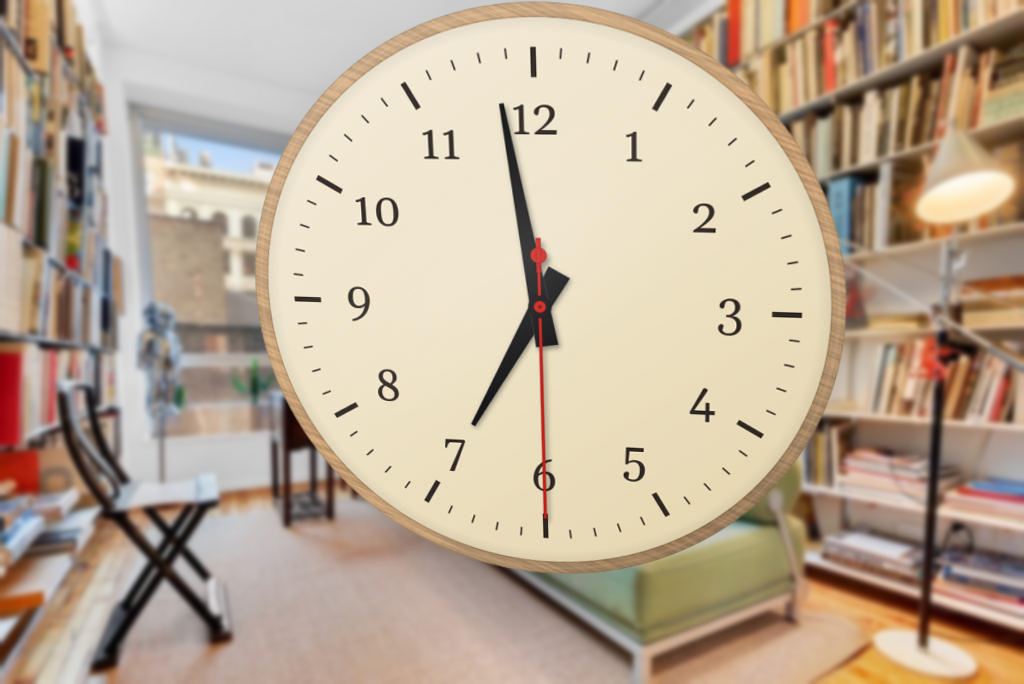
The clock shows 6:58:30
